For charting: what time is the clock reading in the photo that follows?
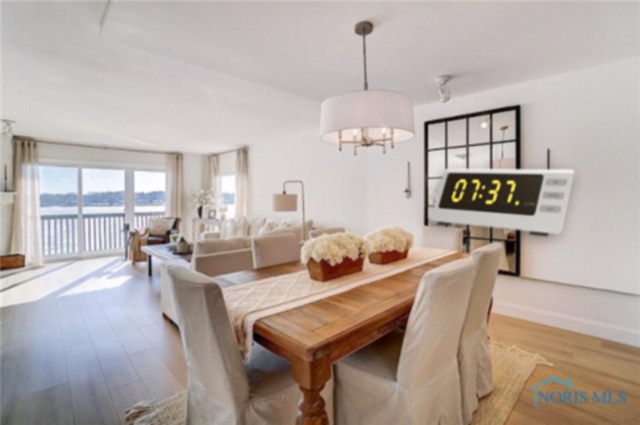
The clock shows 7:37
